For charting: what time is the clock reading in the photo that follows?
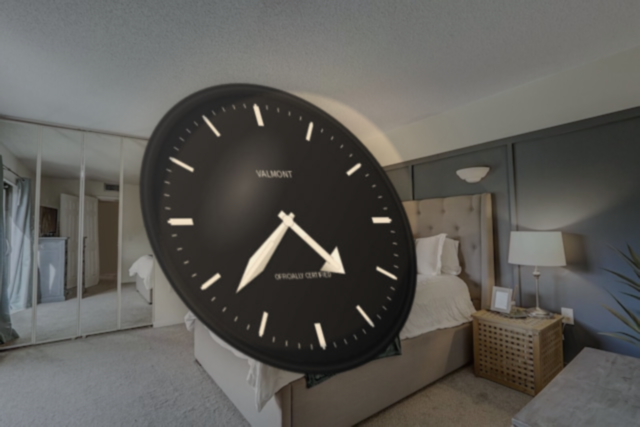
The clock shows 4:38
